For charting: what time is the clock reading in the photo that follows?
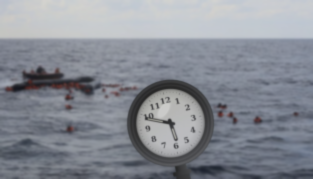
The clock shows 5:49
